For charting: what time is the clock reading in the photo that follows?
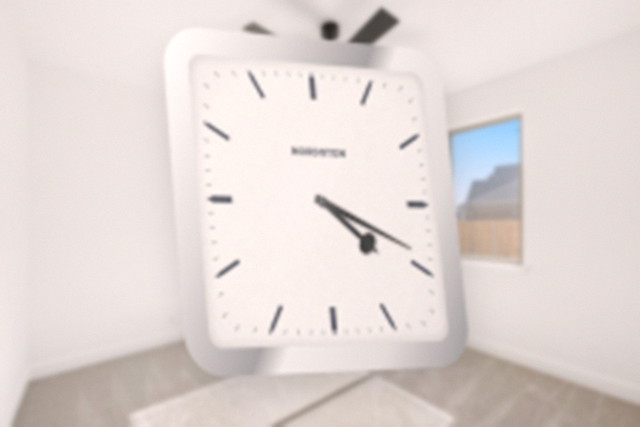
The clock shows 4:19
